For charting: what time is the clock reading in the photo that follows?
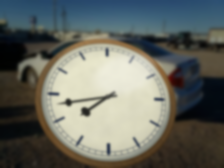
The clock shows 7:43
